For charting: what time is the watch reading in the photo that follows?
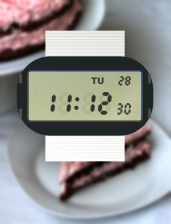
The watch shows 11:12:30
